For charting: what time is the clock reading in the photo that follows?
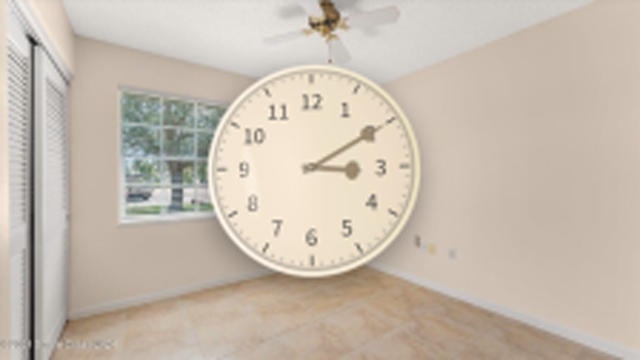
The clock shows 3:10
